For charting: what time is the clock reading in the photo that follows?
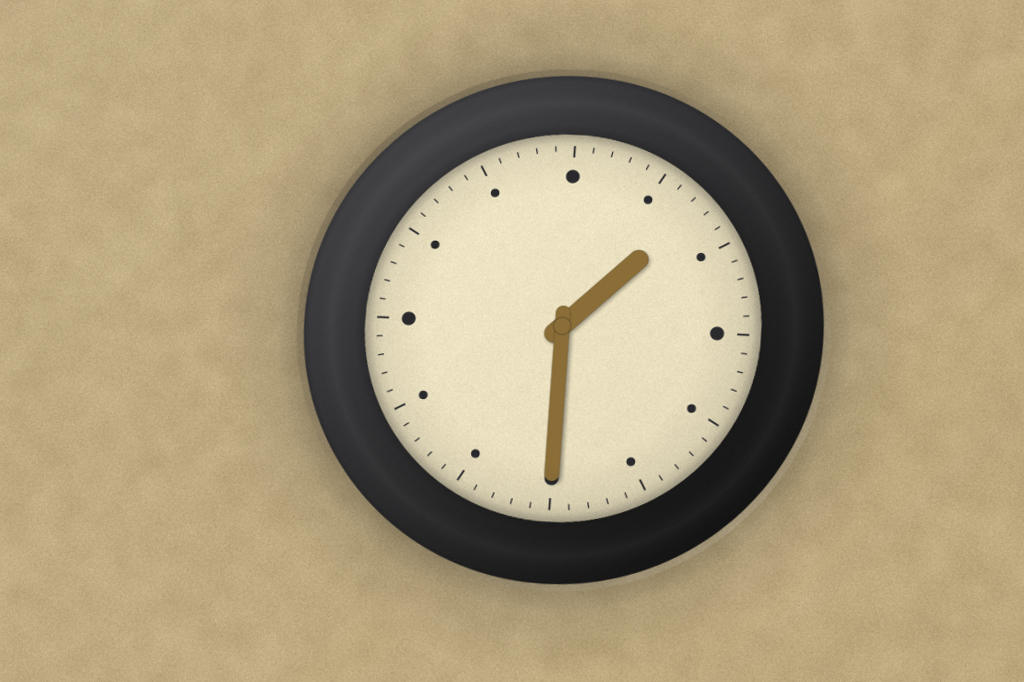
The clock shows 1:30
